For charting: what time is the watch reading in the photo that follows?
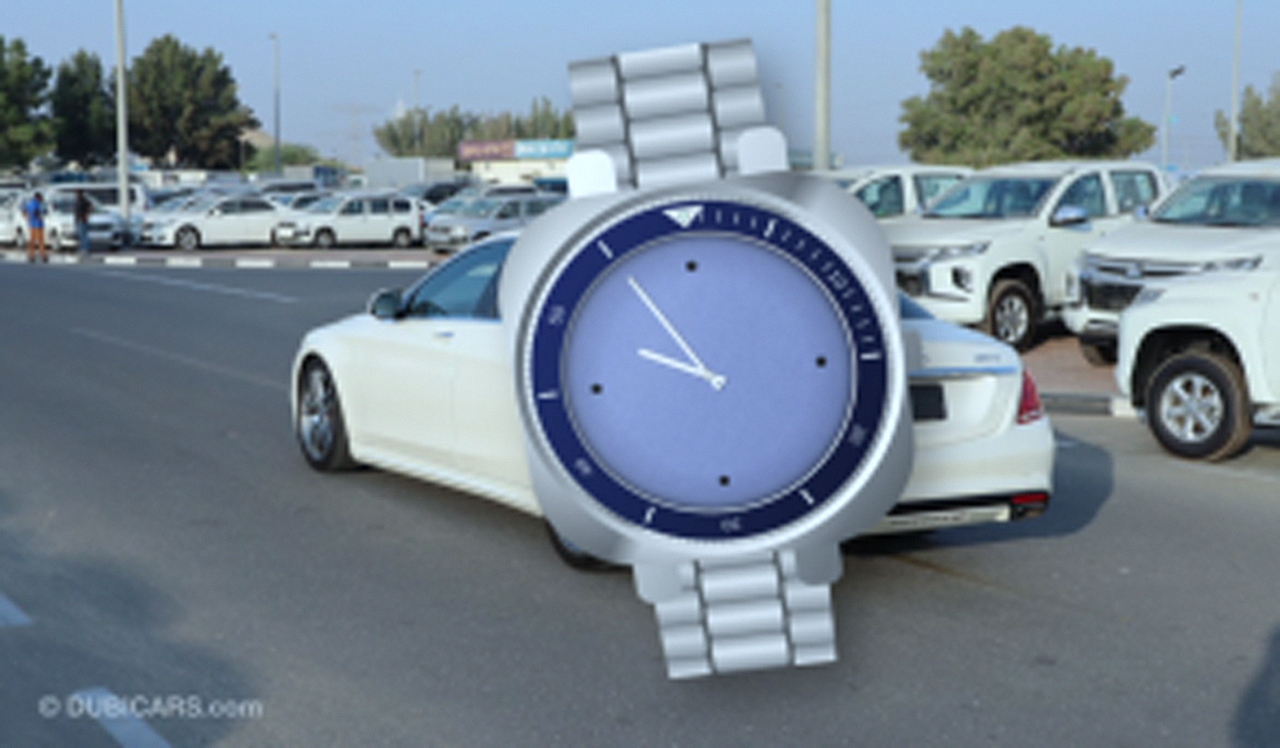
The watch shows 9:55
